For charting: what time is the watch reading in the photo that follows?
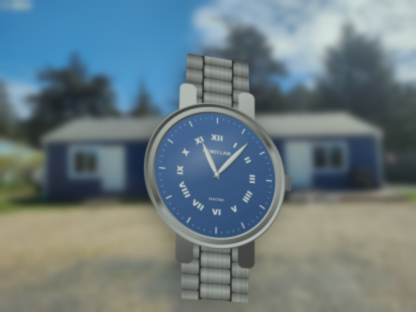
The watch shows 11:07
